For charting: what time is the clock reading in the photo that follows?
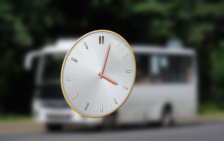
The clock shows 4:03
